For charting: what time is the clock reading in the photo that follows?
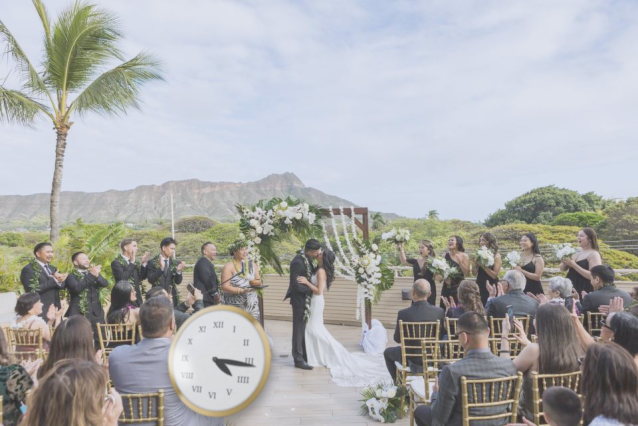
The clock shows 4:16
